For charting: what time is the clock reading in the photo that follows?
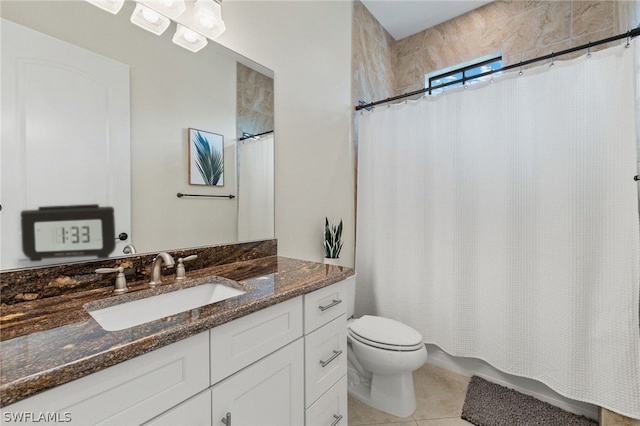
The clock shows 1:33
